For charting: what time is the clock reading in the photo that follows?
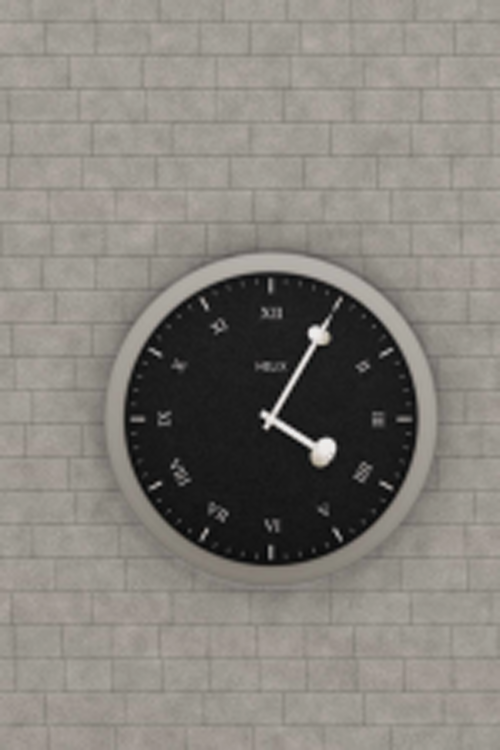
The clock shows 4:05
